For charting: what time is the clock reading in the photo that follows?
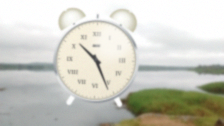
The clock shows 10:26
